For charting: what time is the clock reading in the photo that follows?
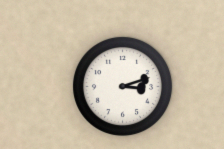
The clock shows 3:12
